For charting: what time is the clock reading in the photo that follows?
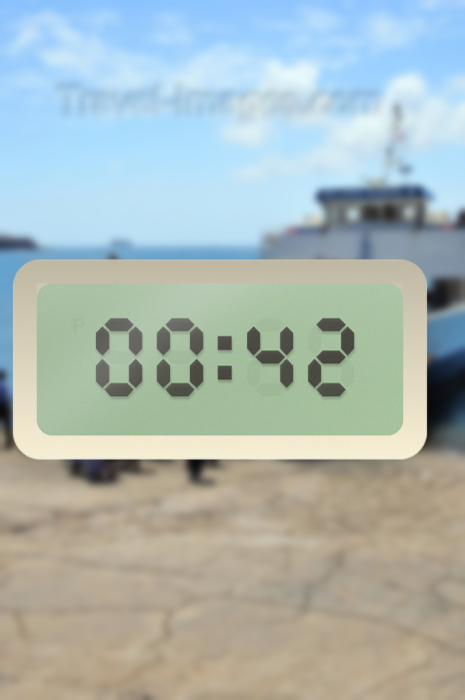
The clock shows 0:42
